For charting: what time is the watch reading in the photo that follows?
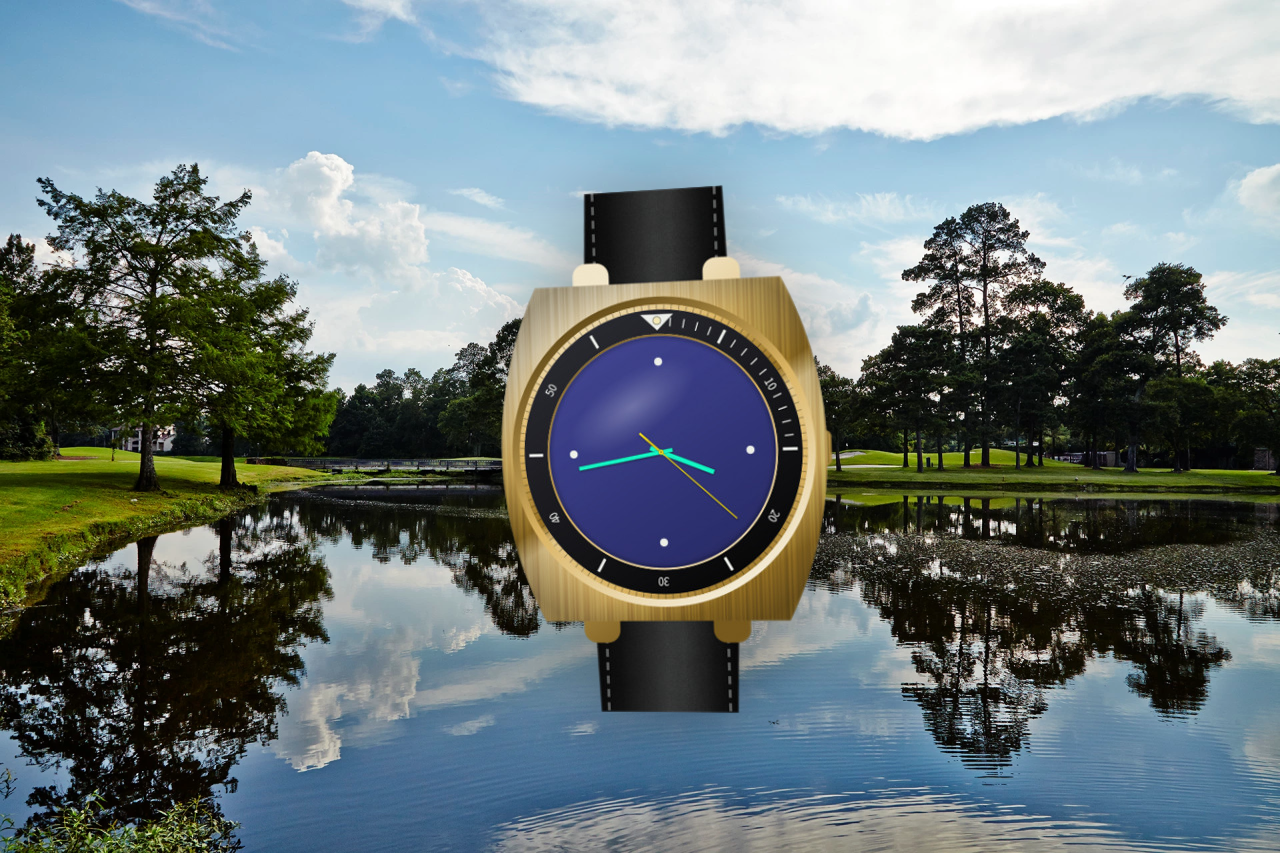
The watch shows 3:43:22
